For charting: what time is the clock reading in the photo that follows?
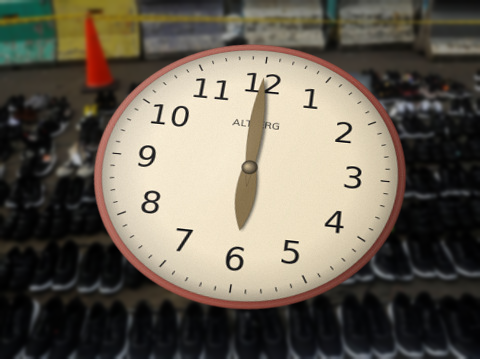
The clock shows 6:00
